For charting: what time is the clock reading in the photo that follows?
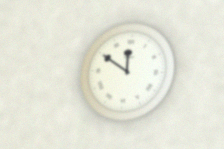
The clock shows 11:50
